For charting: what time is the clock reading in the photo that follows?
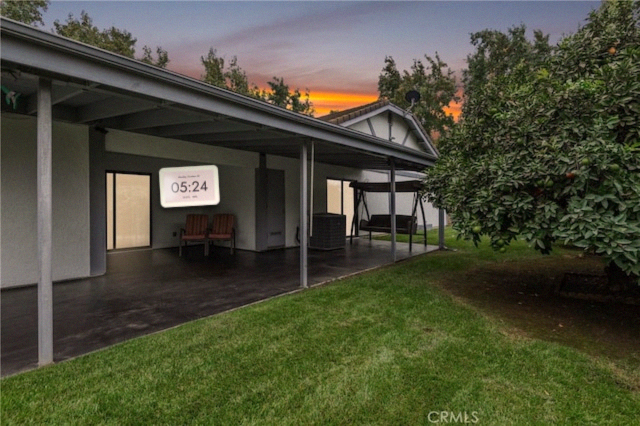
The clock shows 5:24
